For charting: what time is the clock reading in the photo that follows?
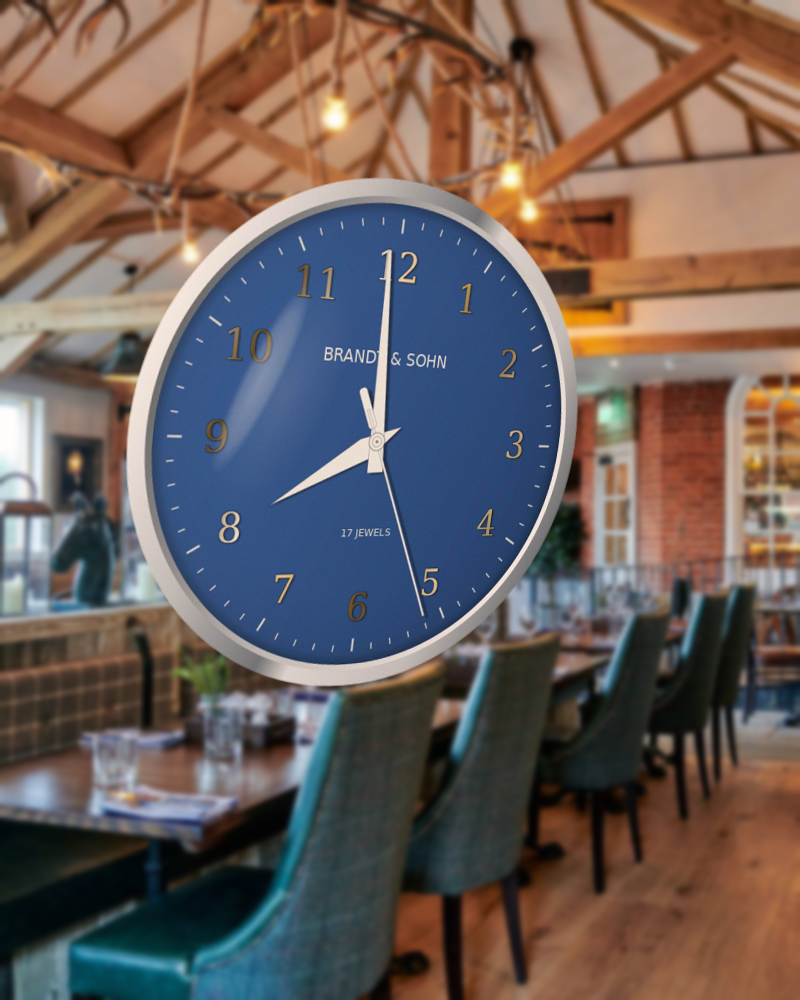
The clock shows 7:59:26
